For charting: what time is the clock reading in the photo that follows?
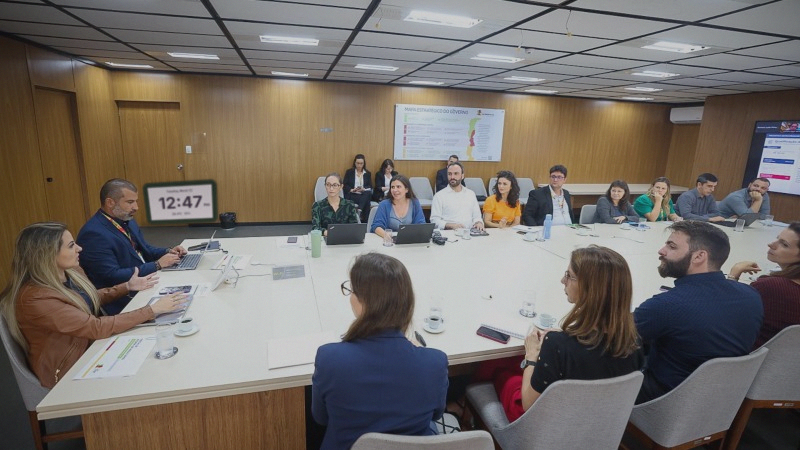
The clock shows 12:47
